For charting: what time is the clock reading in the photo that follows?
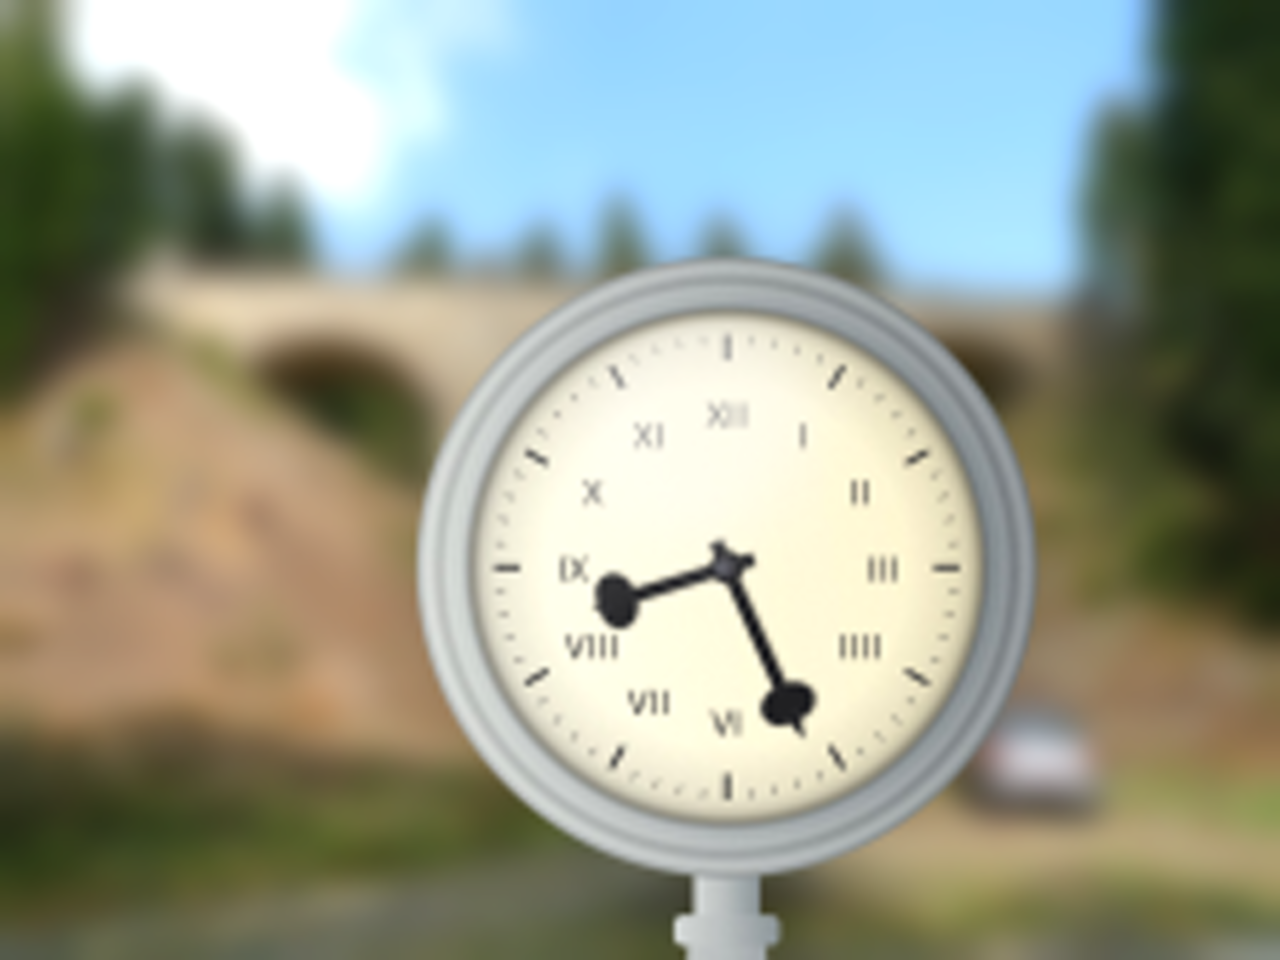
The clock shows 8:26
